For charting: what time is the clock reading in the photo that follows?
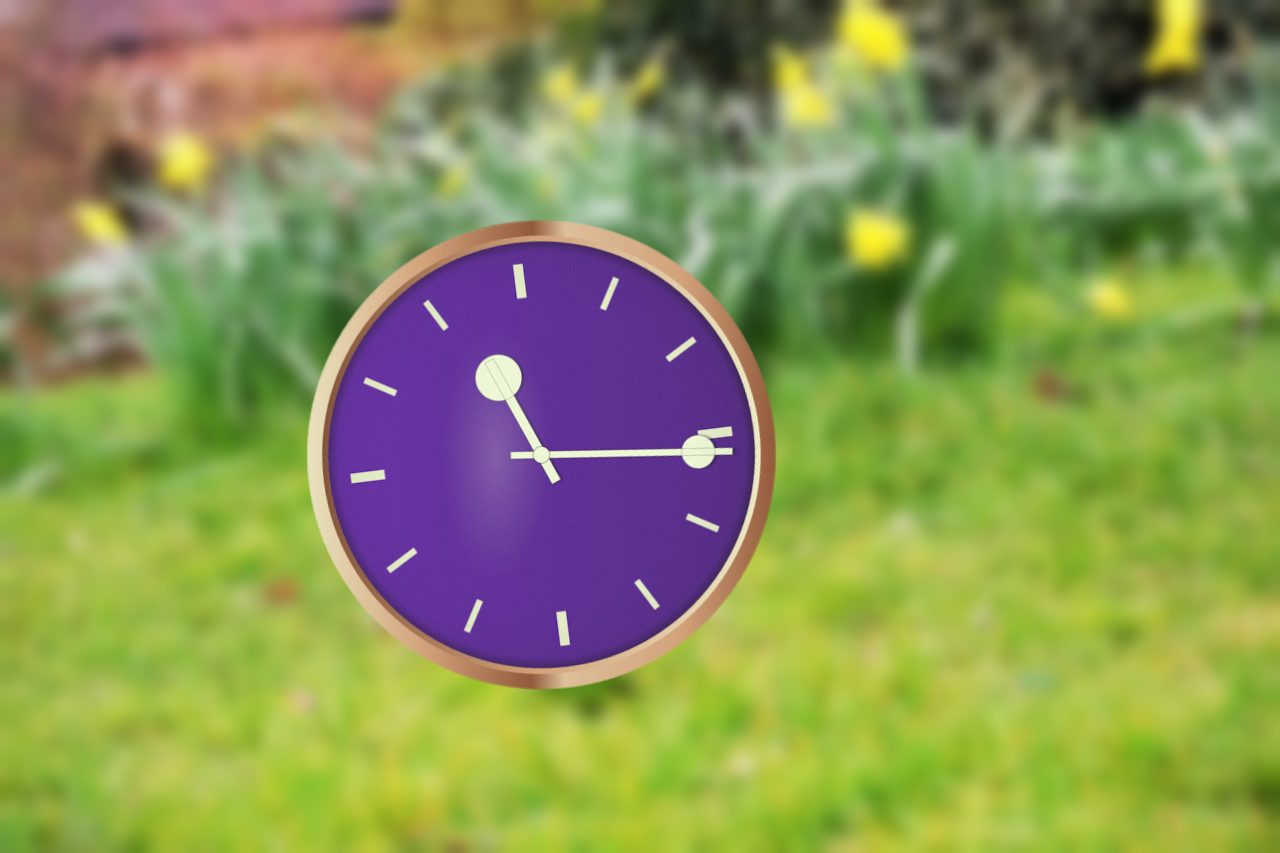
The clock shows 11:16
